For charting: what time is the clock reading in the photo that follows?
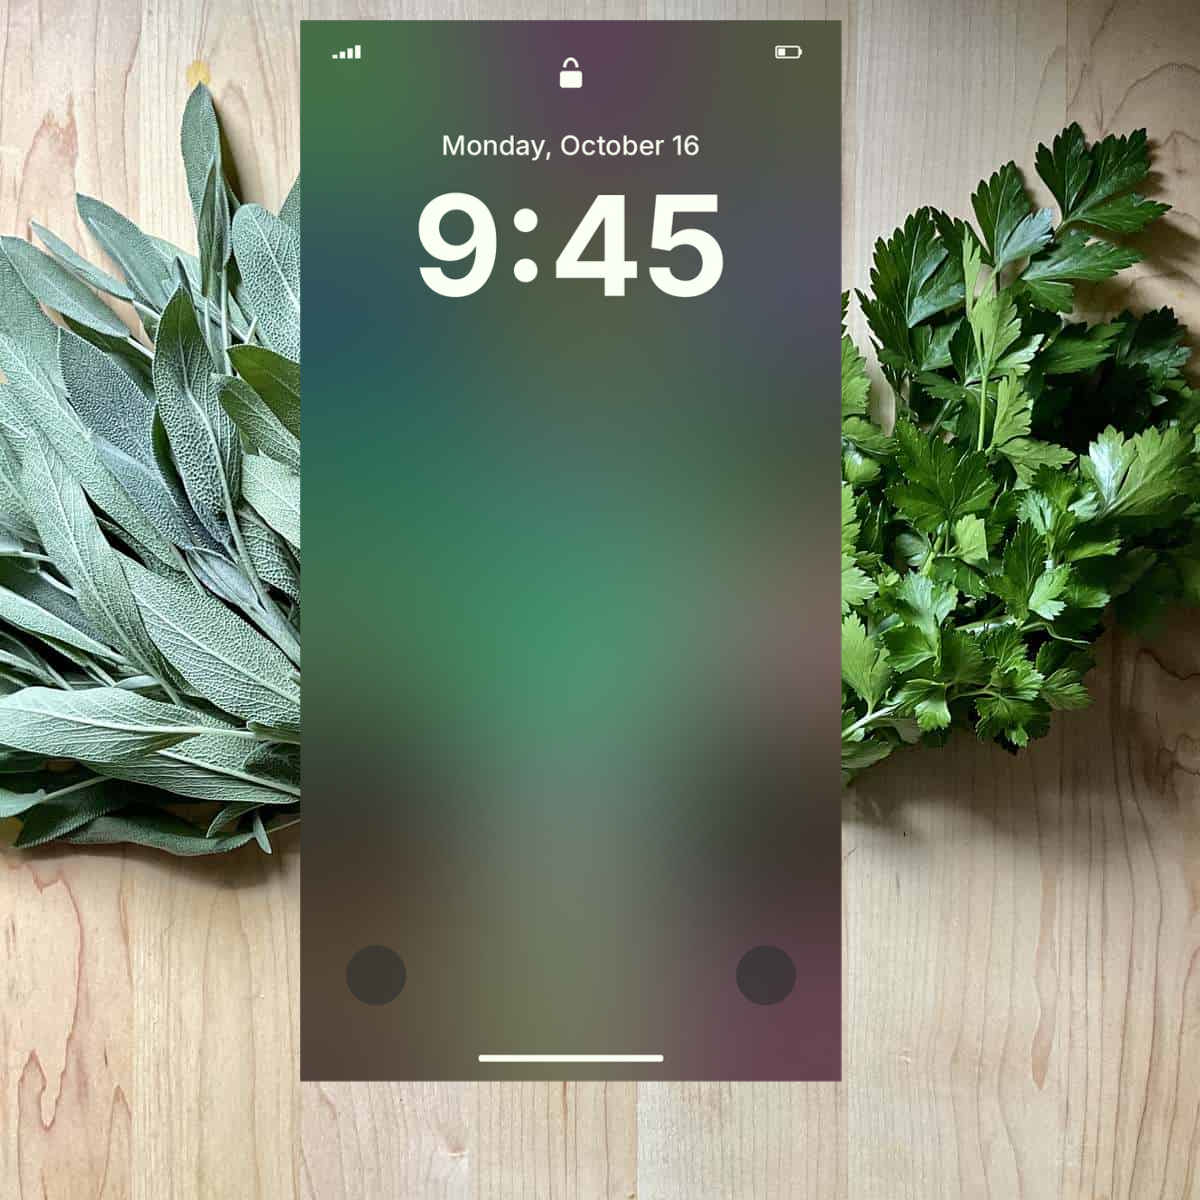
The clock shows 9:45
